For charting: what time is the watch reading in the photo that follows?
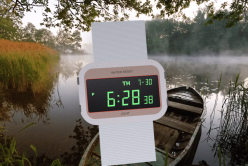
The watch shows 6:28:38
